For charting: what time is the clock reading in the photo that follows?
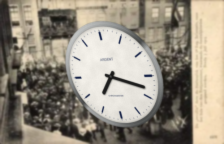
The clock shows 7:18
